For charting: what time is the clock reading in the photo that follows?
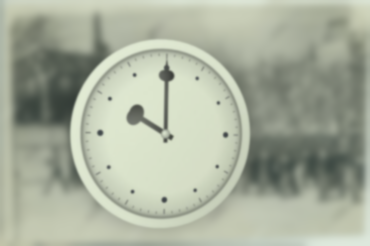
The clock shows 10:00
